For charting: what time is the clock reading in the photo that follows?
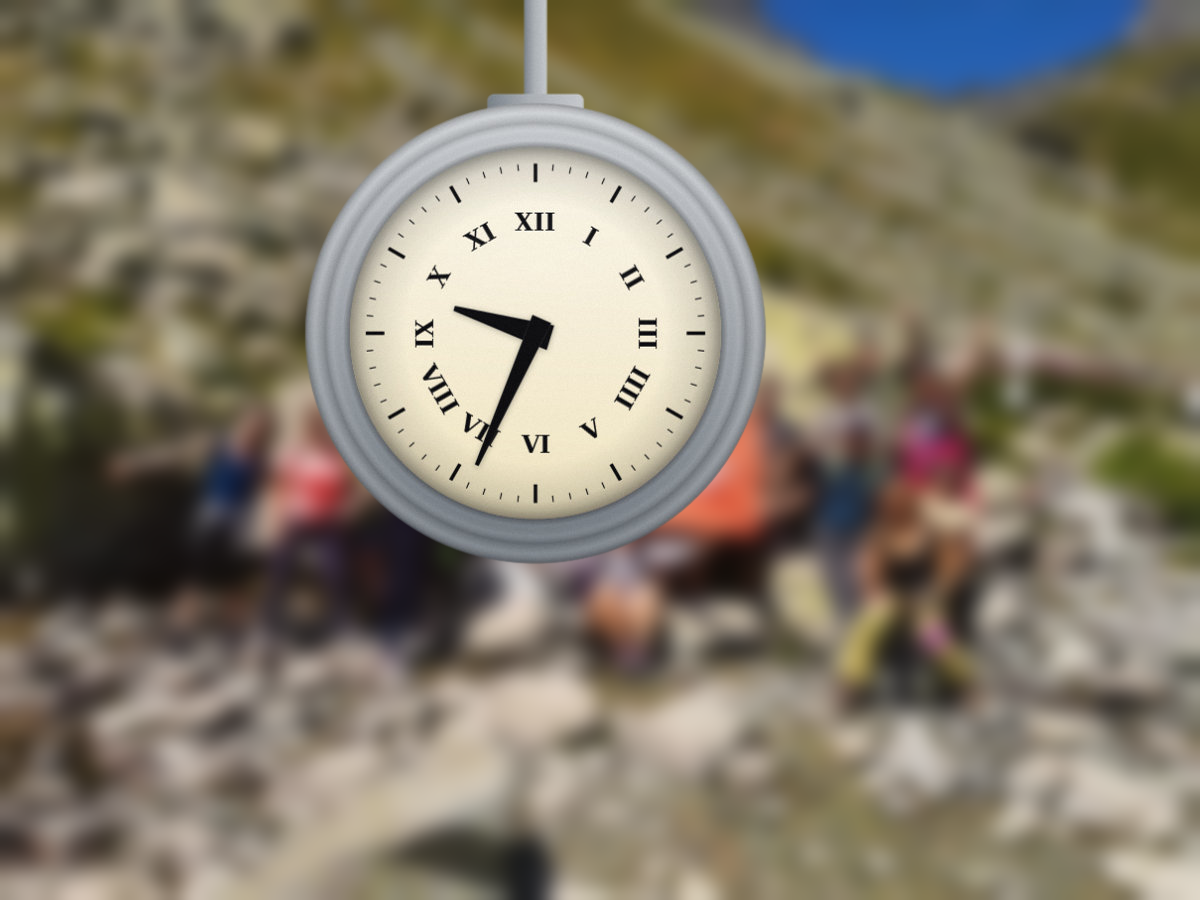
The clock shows 9:34
